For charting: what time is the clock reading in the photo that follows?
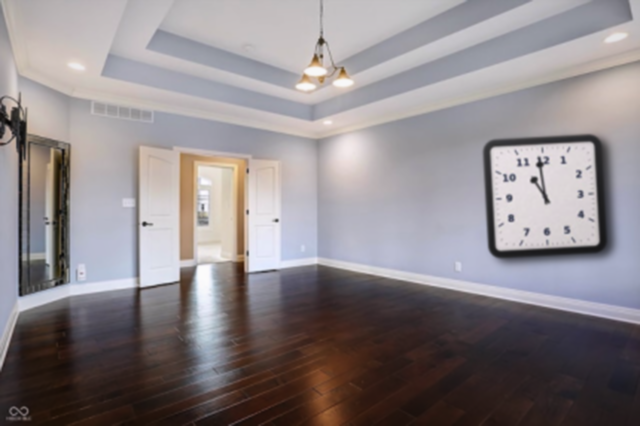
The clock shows 10:59
